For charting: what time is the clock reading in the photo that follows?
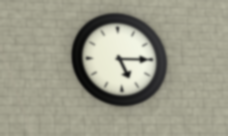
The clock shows 5:15
